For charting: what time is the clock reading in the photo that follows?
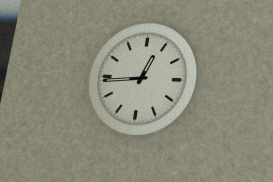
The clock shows 12:44
